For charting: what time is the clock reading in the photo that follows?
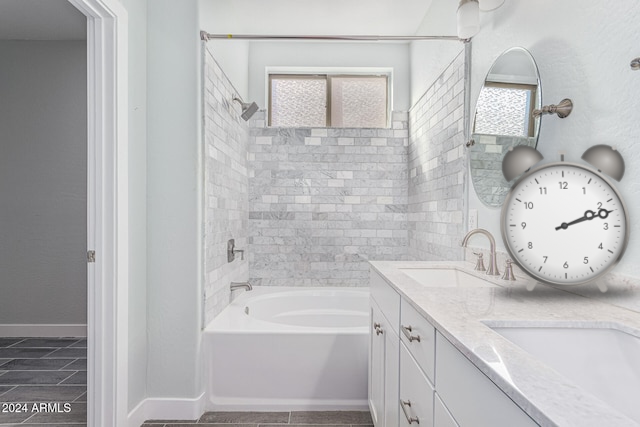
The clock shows 2:12
